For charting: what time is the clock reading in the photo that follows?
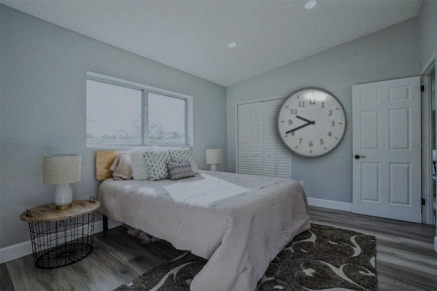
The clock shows 9:41
